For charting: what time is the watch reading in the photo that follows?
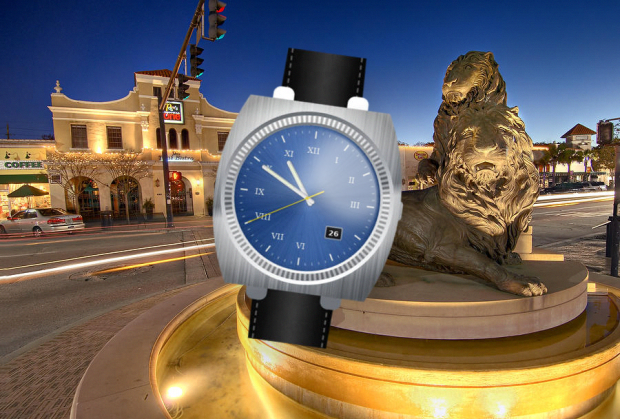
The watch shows 10:49:40
